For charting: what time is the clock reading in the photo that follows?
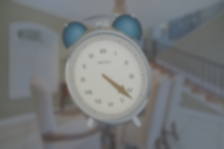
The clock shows 4:22
